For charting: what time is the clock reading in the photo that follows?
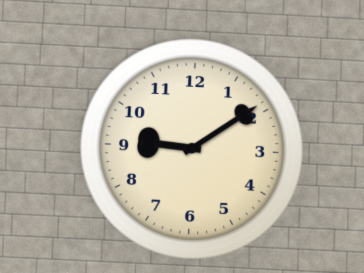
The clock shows 9:09
